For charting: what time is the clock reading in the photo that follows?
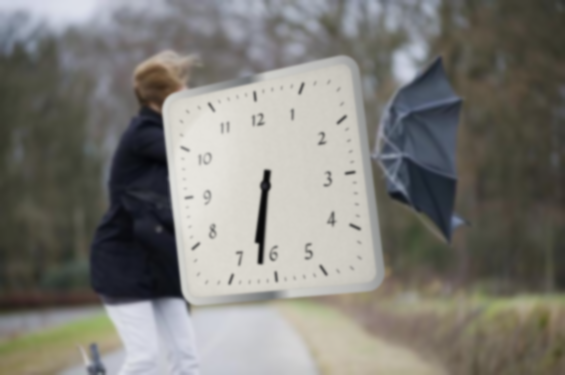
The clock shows 6:32
